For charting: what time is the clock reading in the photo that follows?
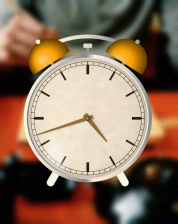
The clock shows 4:42
